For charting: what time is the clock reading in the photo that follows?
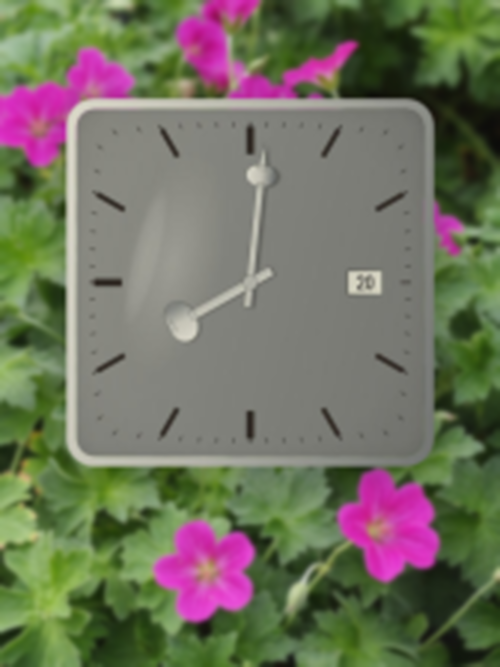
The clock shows 8:01
